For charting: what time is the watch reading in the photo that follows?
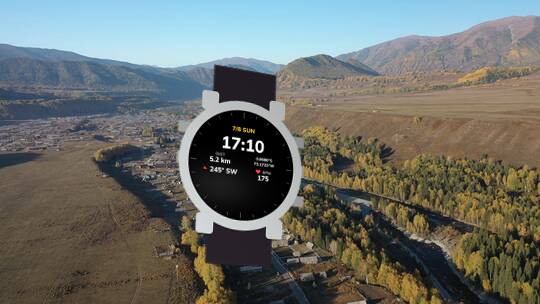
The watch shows 17:10
